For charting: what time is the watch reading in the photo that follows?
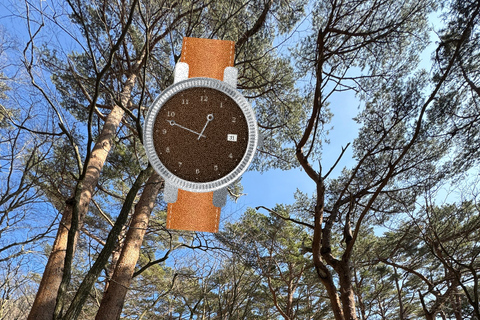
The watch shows 12:48
